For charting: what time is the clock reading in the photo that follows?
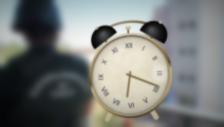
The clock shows 6:19
